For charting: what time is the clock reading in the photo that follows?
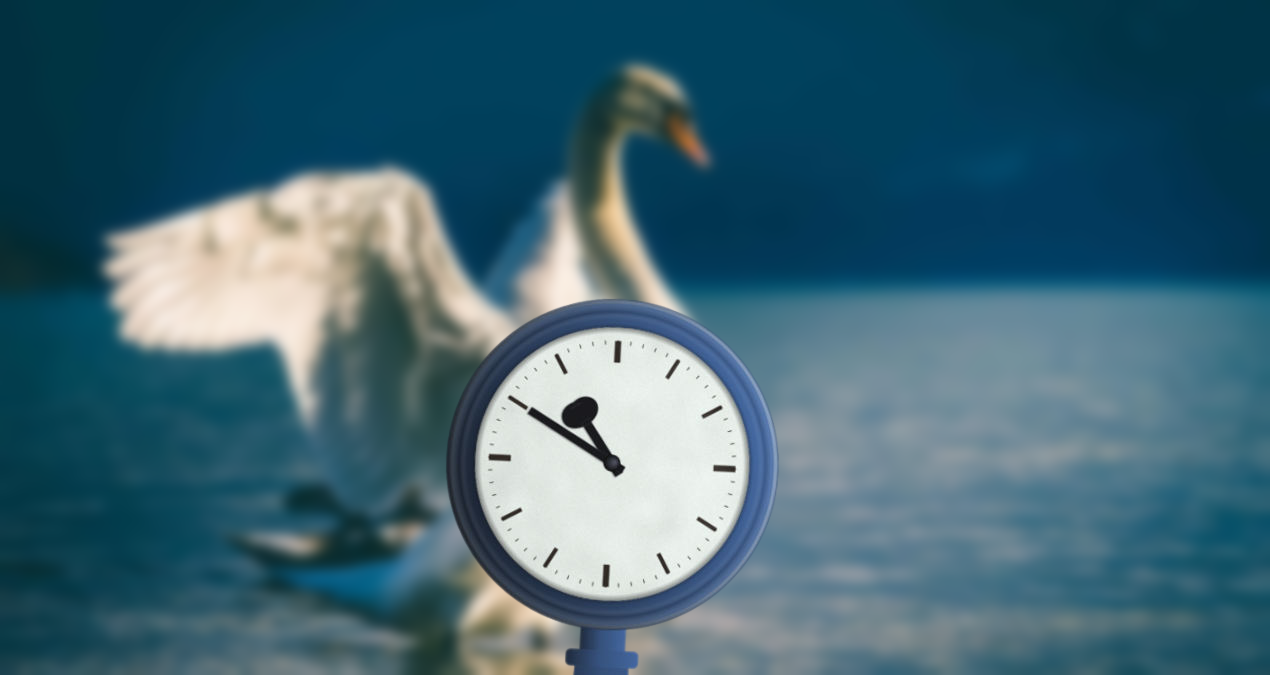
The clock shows 10:50
